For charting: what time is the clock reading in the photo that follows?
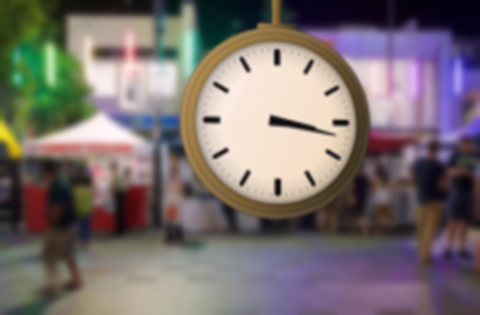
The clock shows 3:17
